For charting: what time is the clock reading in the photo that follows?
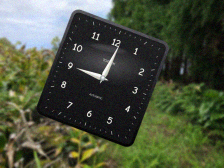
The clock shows 9:01
